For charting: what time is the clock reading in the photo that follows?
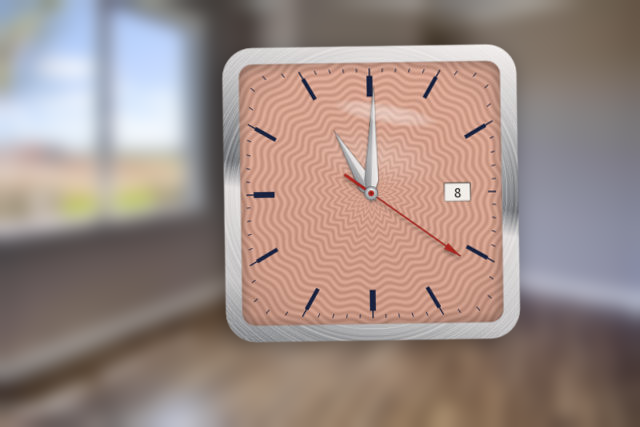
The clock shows 11:00:21
